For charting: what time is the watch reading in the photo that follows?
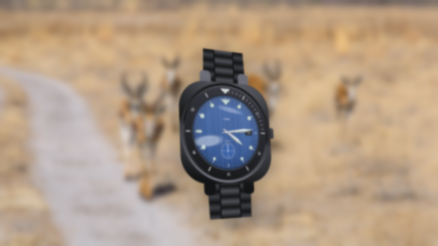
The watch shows 4:14
